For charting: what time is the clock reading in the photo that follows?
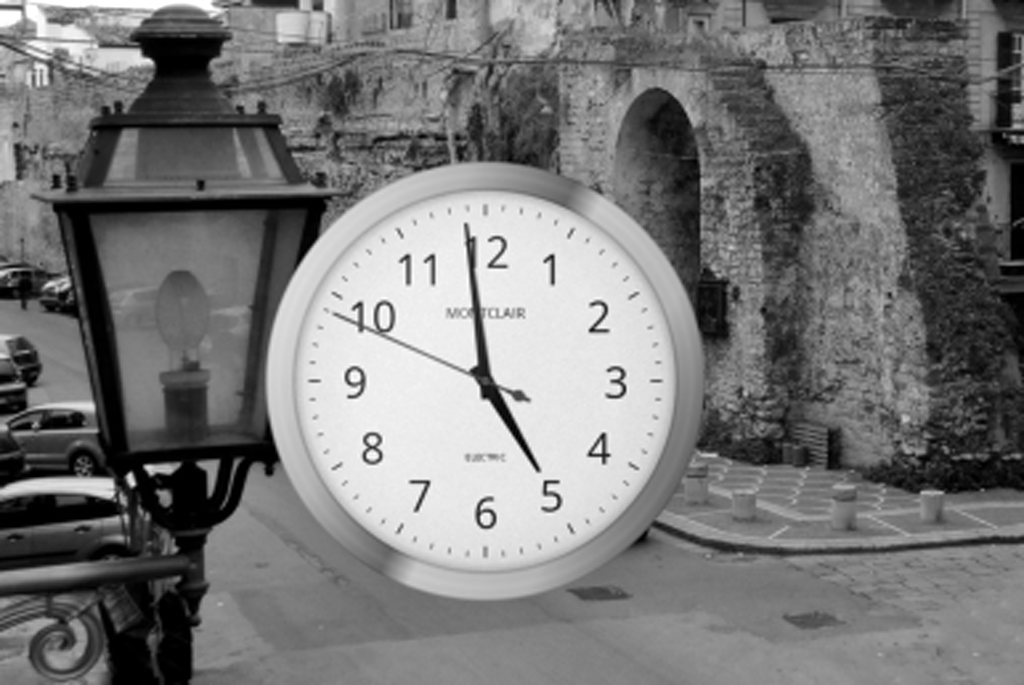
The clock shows 4:58:49
